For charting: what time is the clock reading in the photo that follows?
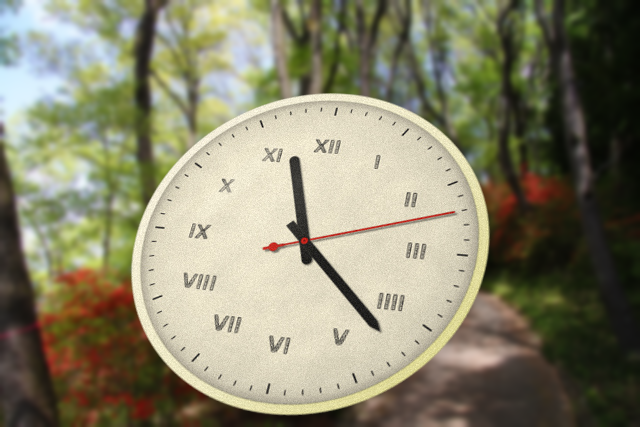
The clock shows 11:22:12
